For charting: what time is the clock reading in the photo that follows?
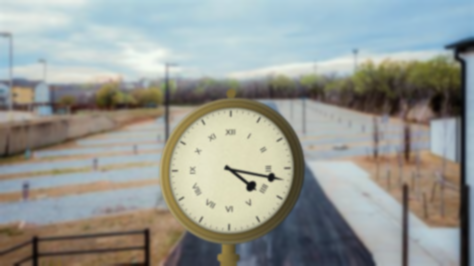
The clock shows 4:17
